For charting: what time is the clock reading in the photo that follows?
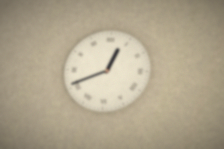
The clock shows 12:41
